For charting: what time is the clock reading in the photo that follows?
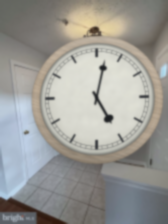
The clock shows 5:02
